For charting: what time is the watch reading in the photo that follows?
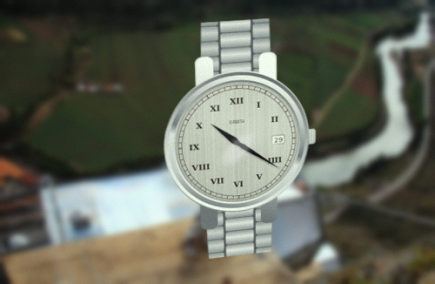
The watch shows 10:21
